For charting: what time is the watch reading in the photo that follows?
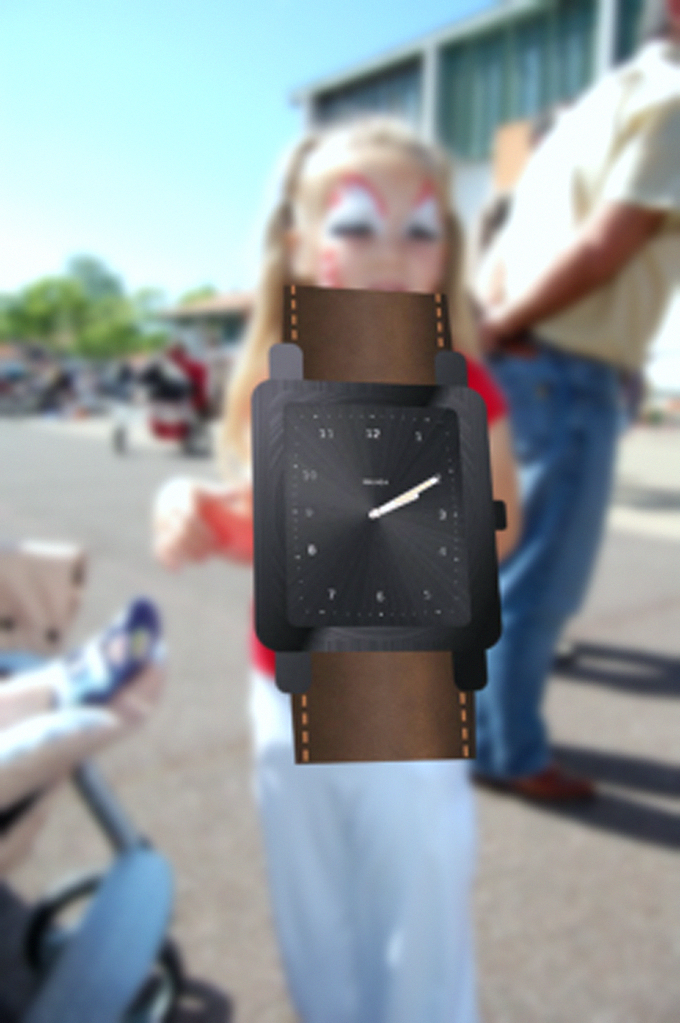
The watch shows 2:10
